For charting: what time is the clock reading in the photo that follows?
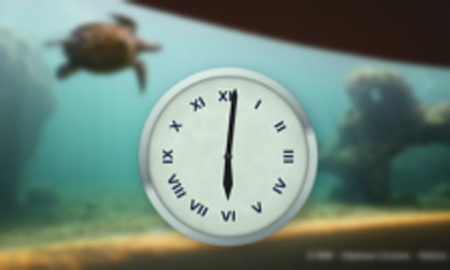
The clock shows 6:01
